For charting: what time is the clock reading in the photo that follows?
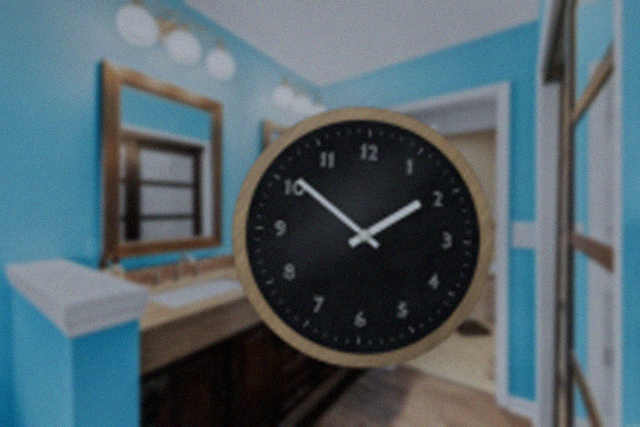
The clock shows 1:51
